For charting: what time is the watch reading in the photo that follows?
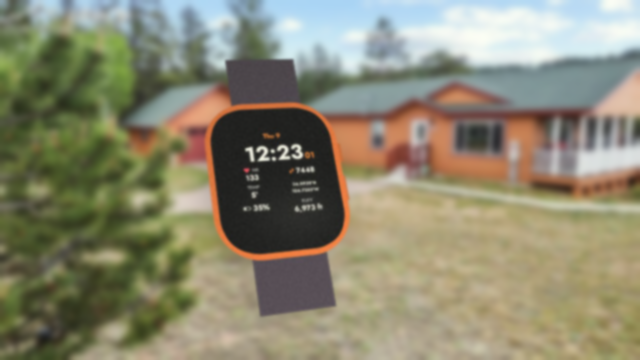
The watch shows 12:23
